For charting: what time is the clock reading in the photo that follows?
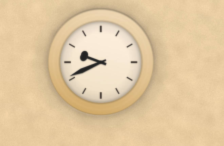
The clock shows 9:41
